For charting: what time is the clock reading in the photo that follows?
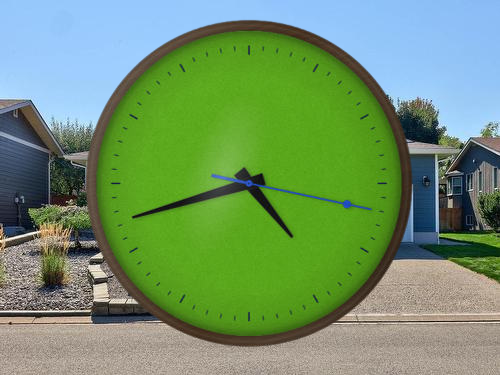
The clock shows 4:42:17
